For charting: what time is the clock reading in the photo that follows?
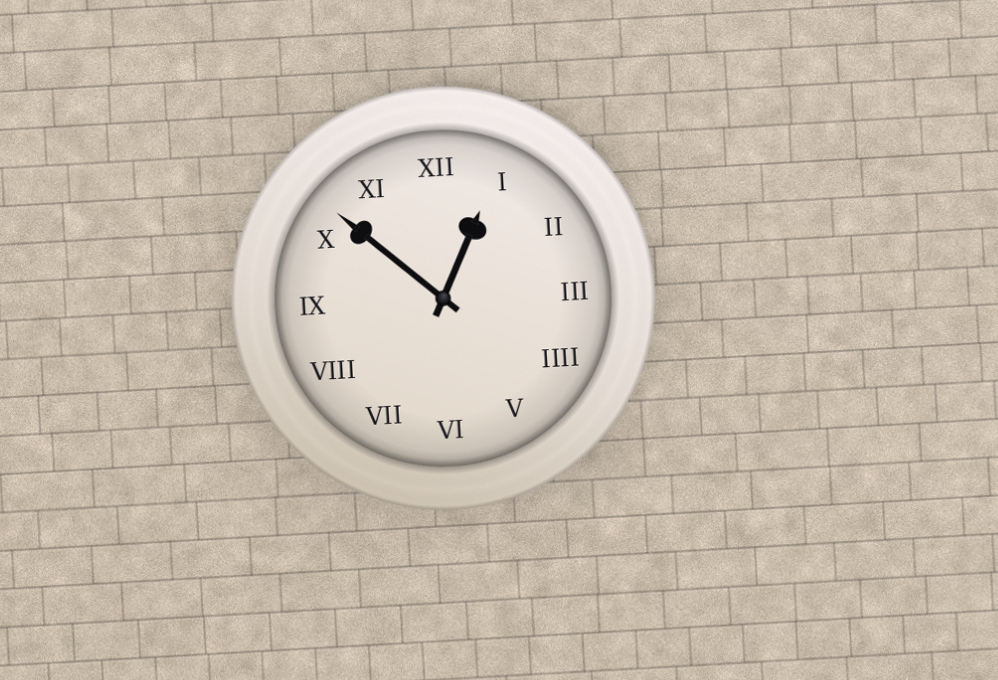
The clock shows 12:52
